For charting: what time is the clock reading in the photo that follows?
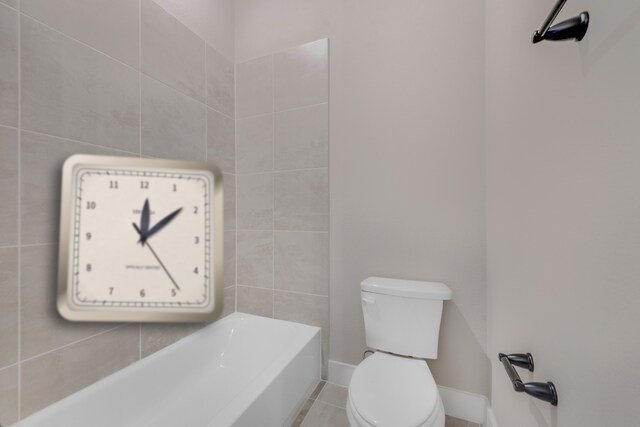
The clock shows 12:08:24
